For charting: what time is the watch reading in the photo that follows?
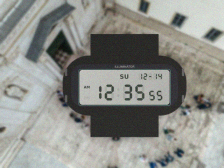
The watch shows 12:35:55
